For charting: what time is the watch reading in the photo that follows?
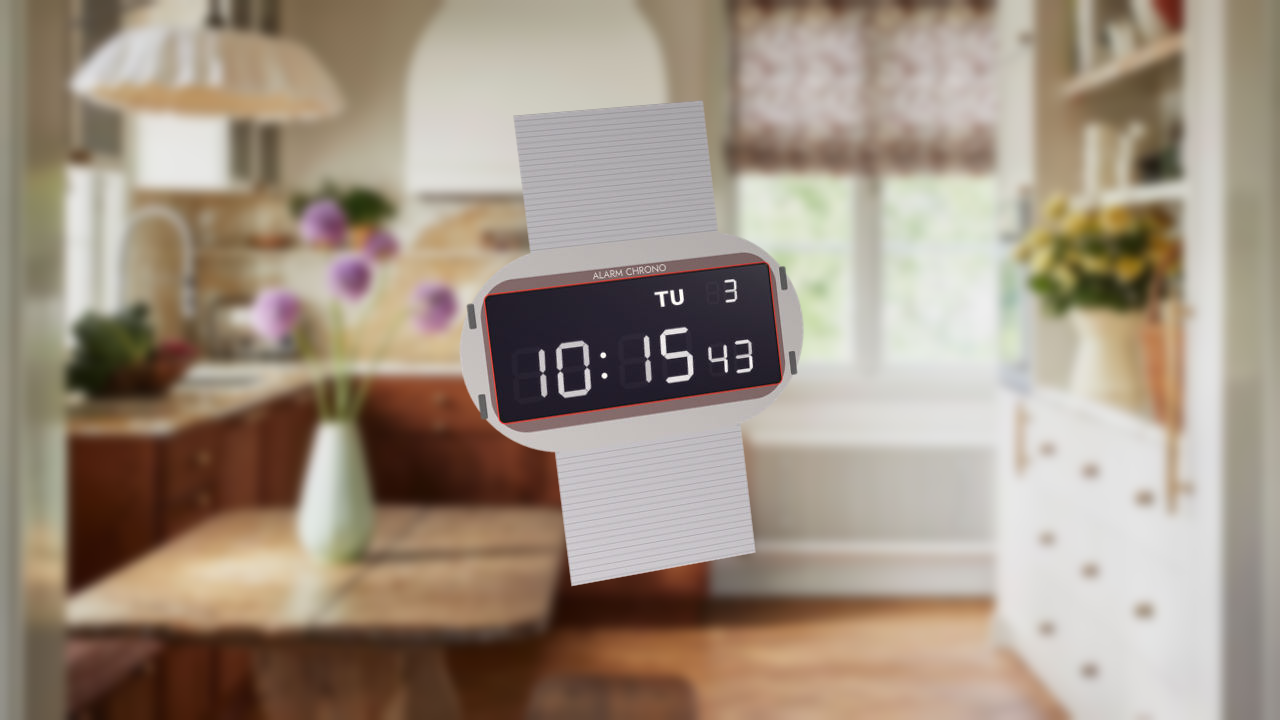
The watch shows 10:15:43
